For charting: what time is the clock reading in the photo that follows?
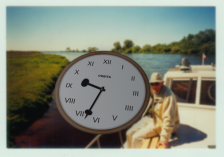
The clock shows 9:33
